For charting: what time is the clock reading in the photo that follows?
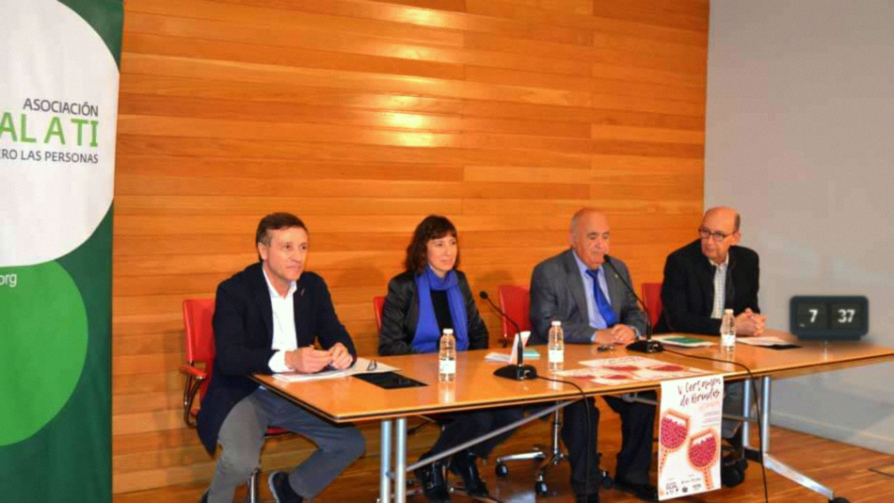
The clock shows 7:37
